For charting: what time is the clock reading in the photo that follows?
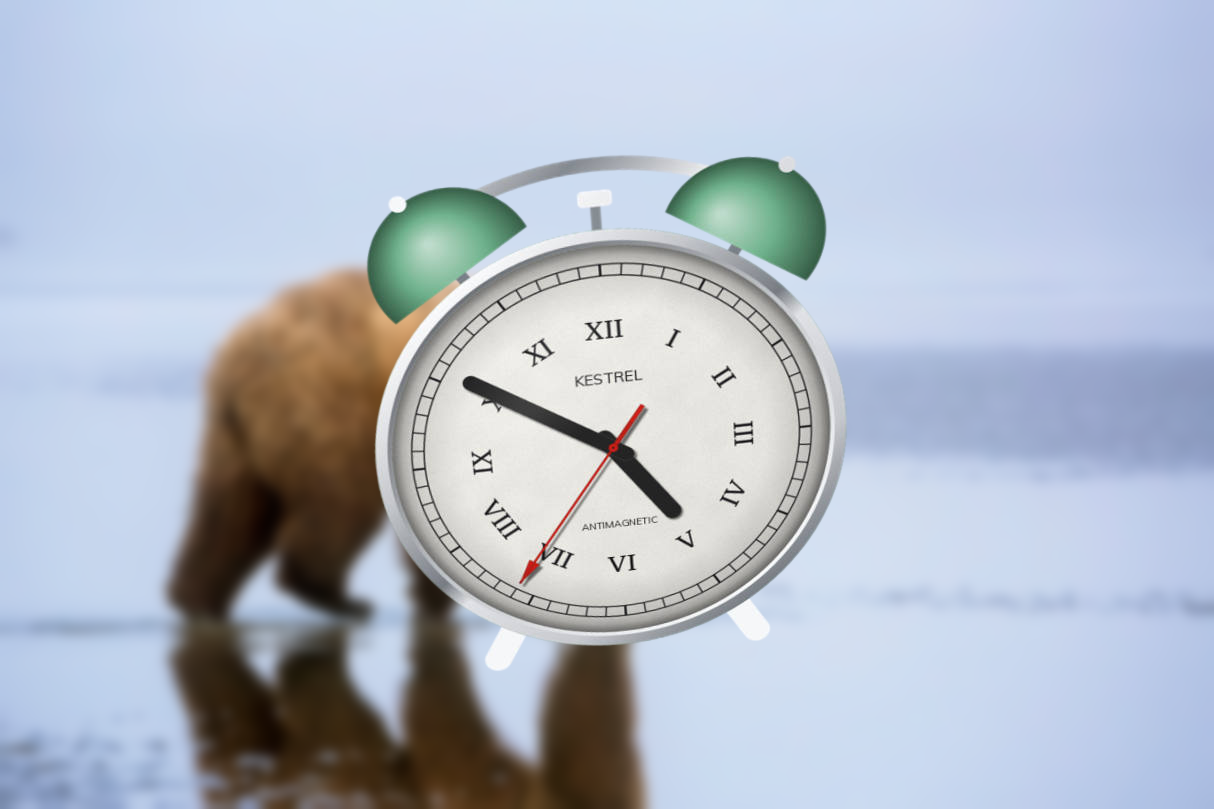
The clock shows 4:50:36
